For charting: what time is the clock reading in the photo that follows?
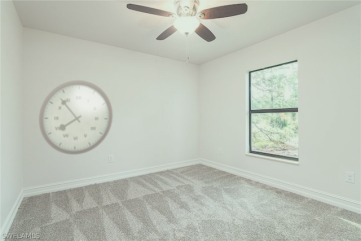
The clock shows 7:53
